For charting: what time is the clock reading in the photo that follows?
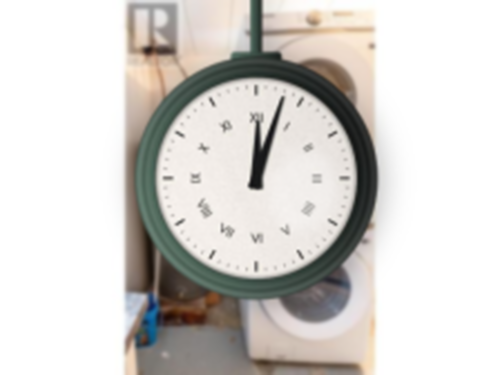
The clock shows 12:03
